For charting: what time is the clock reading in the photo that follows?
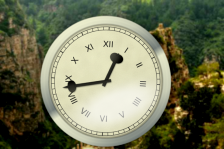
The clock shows 12:43
